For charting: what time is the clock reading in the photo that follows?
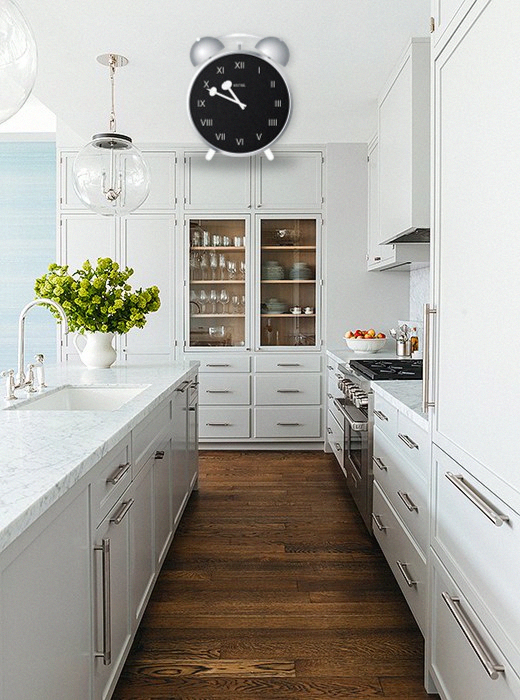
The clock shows 10:49
